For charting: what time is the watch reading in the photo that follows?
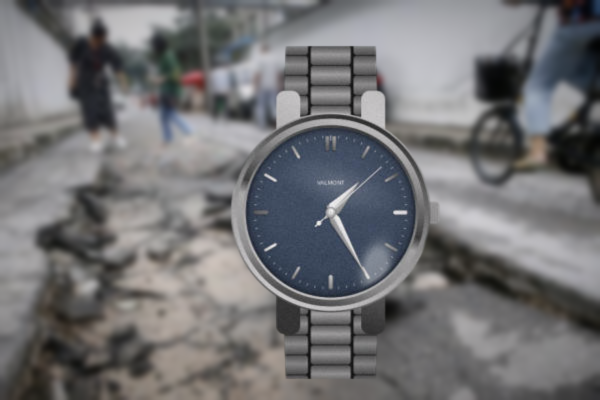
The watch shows 1:25:08
